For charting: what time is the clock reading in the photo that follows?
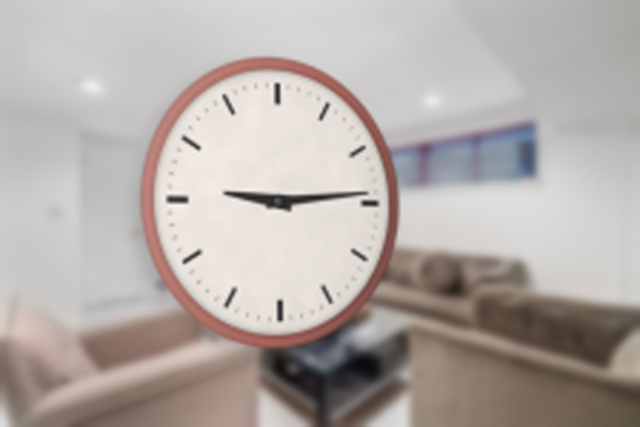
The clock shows 9:14
